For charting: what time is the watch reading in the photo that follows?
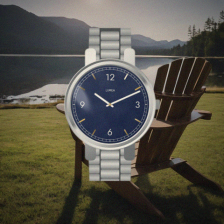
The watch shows 10:11
